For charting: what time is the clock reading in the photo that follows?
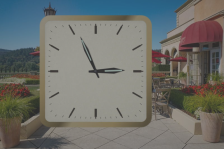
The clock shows 2:56
